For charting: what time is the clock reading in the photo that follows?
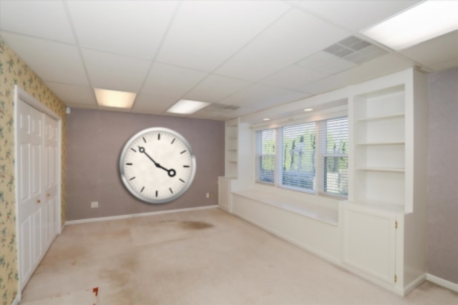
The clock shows 3:52
